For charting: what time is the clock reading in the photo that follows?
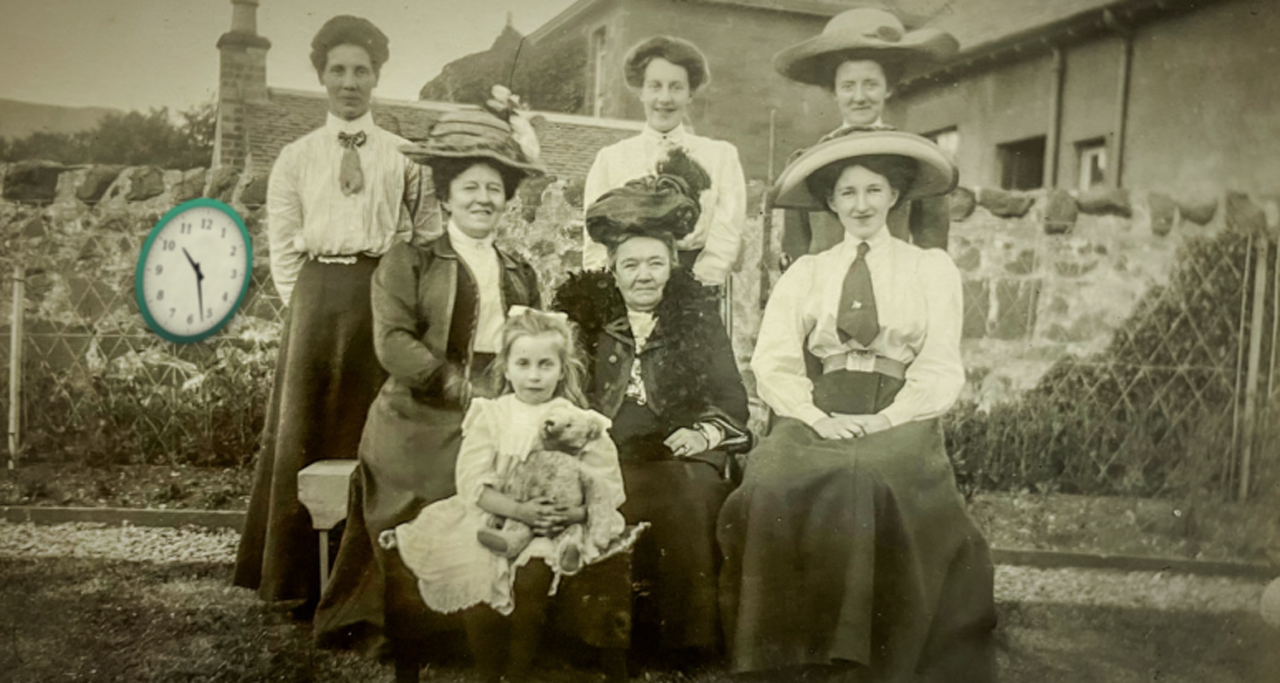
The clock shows 10:27
